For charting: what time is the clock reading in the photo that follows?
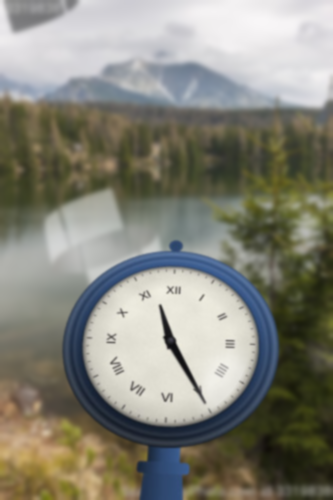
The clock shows 11:25
